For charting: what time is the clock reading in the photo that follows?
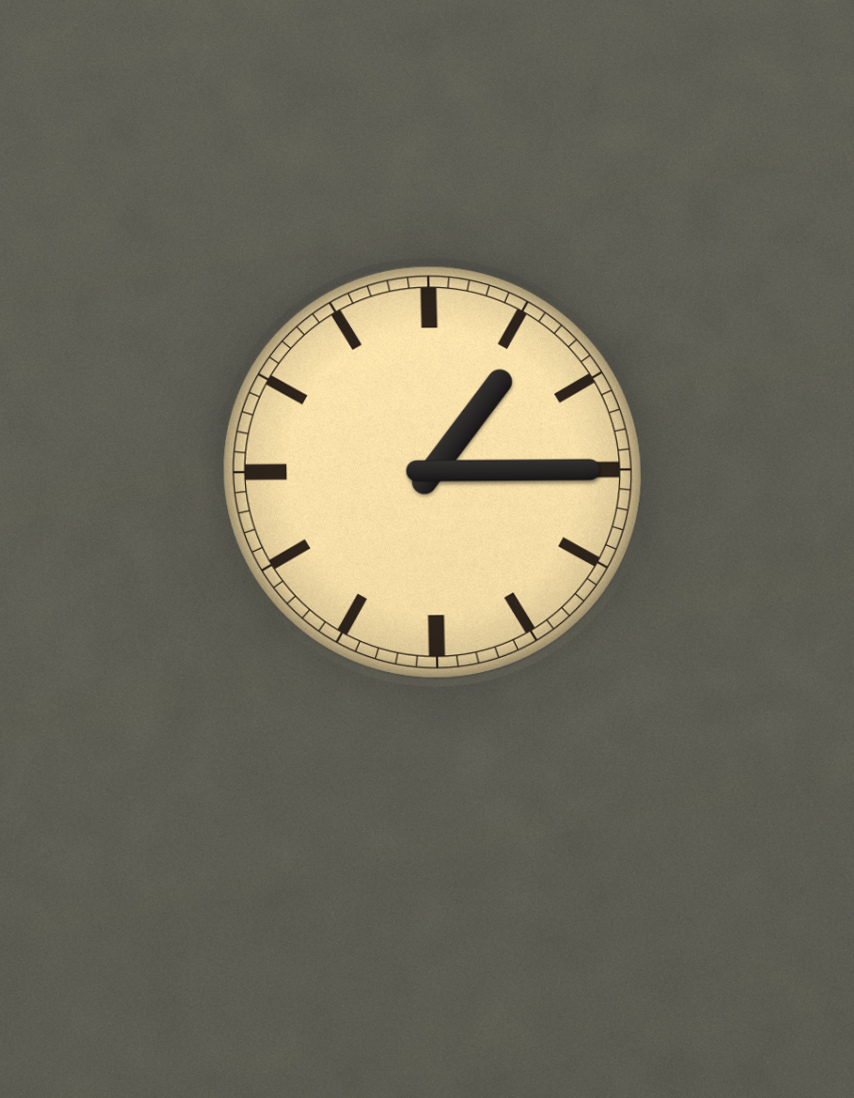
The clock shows 1:15
